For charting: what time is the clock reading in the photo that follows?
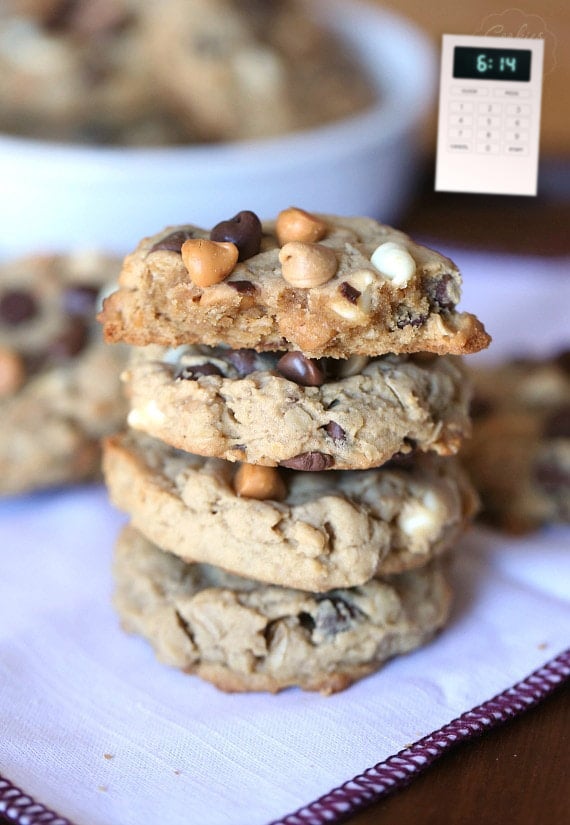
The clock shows 6:14
